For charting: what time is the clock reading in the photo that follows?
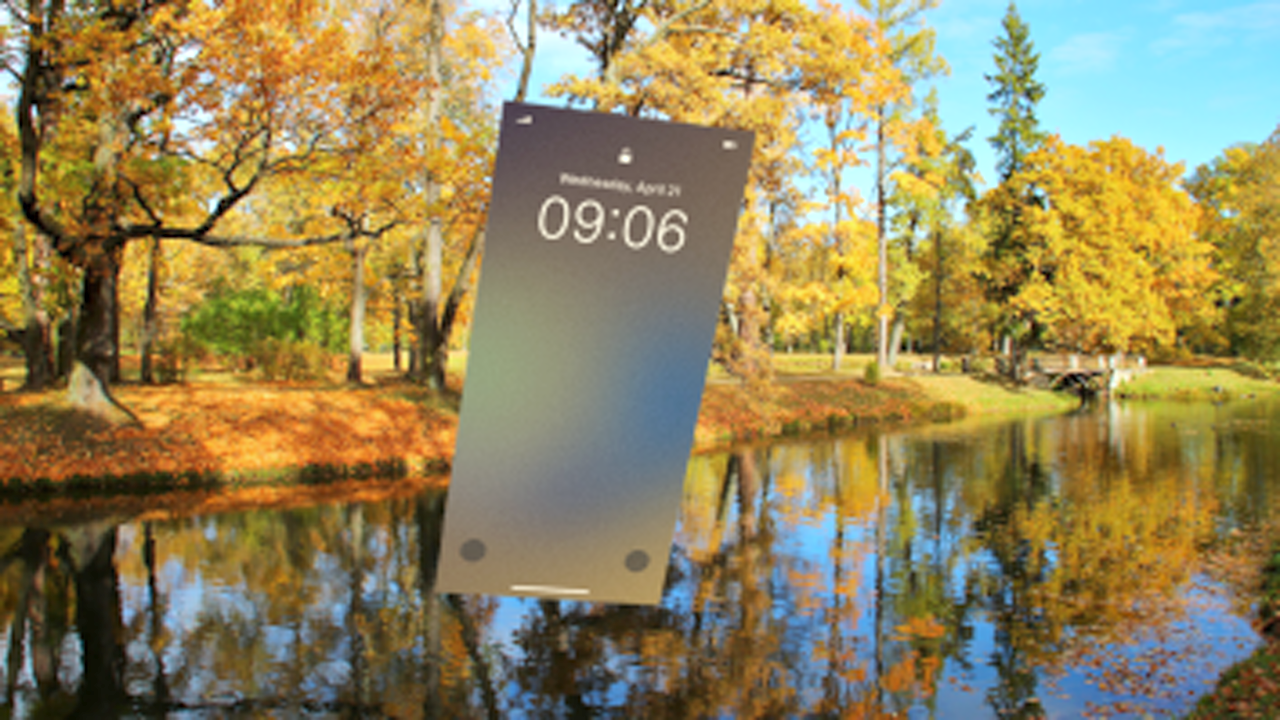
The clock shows 9:06
